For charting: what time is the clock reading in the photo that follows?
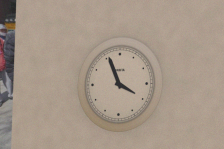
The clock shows 3:56
